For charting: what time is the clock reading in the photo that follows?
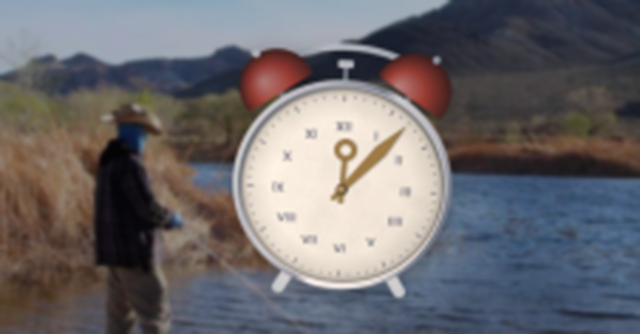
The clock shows 12:07
